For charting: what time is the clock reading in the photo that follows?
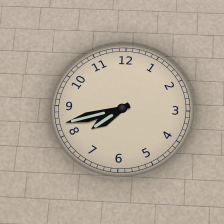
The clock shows 7:42
